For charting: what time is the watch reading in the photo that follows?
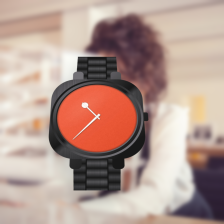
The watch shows 10:37
